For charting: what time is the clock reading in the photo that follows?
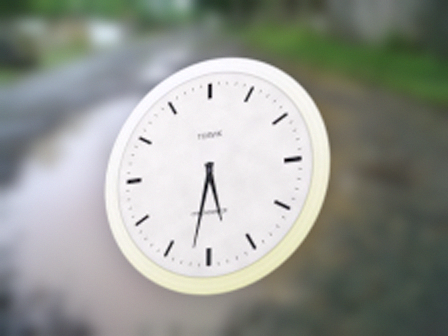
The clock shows 5:32
